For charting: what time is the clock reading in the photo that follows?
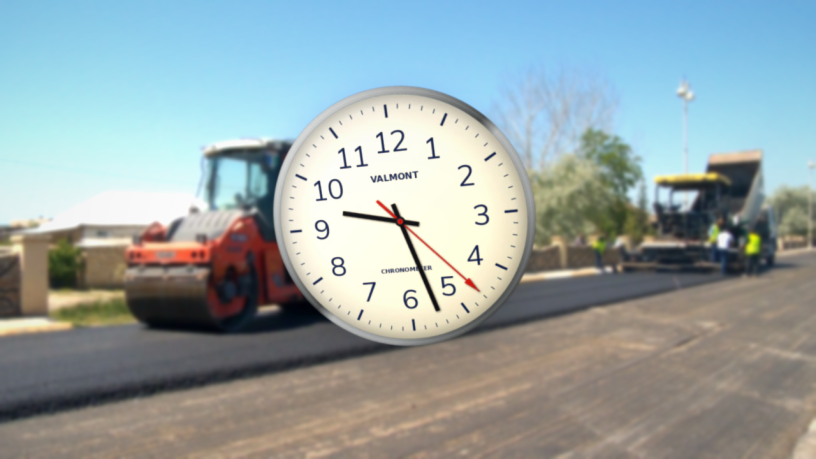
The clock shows 9:27:23
